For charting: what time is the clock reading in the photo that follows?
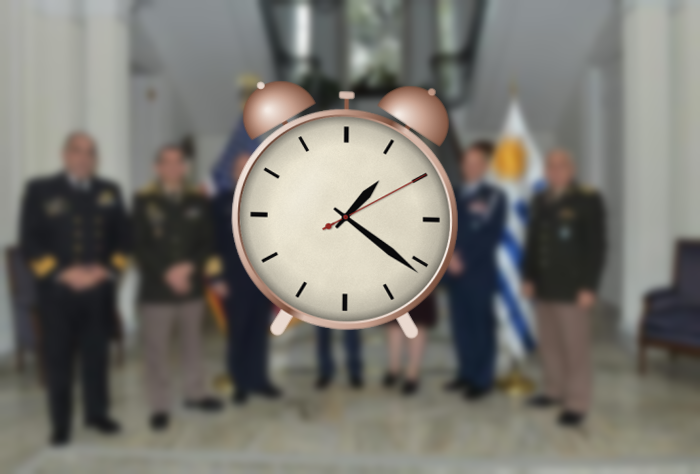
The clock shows 1:21:10
